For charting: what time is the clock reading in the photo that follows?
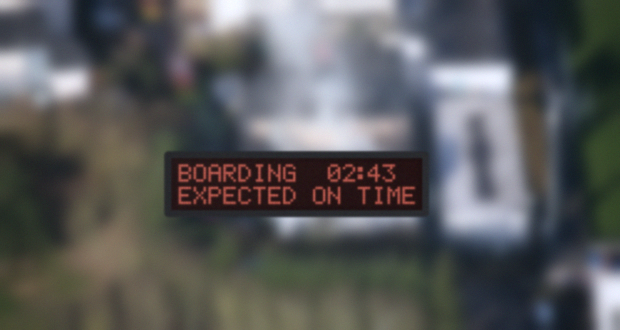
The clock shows 2:43
